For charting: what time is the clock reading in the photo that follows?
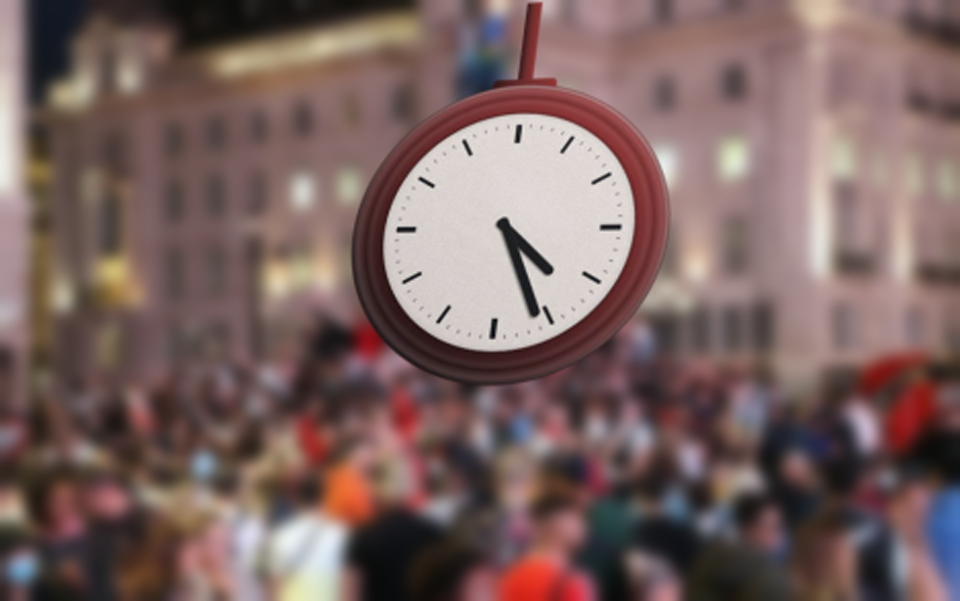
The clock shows 4:26
